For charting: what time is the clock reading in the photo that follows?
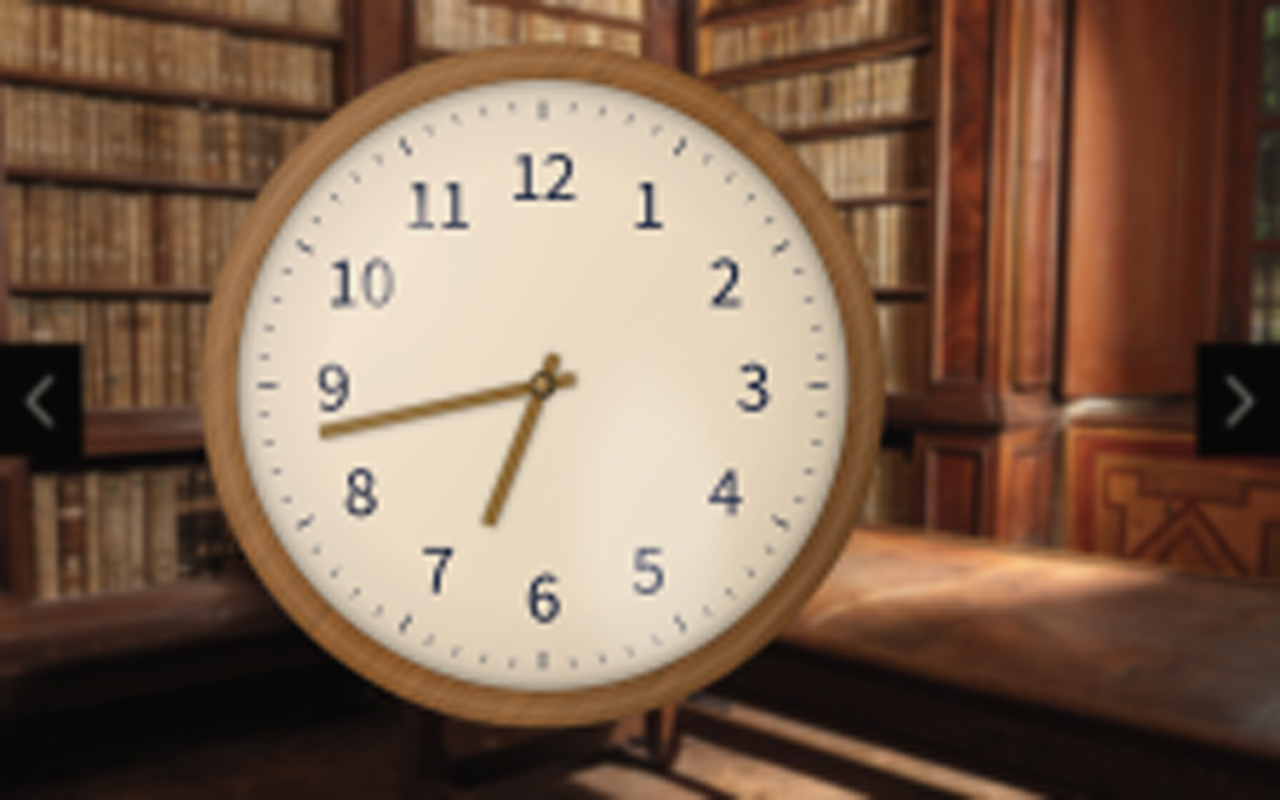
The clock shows 6:43
